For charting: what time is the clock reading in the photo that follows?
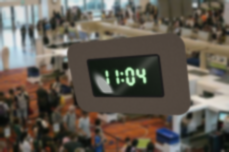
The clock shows 11:04
